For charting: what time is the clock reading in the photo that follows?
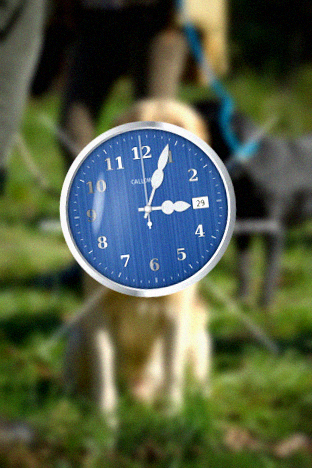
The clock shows 3:04:00
